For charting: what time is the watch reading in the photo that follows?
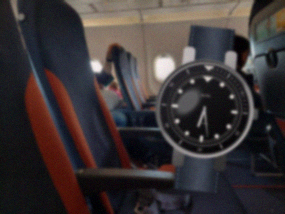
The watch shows 6:28
